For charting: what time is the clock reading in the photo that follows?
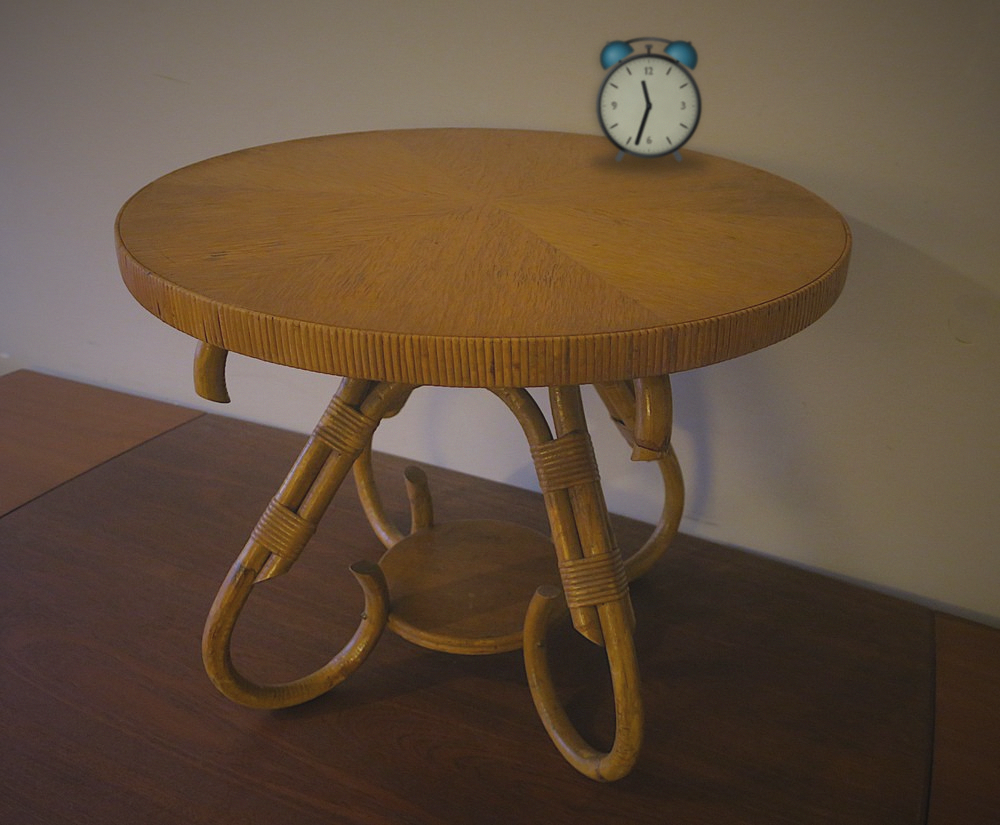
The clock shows 11:33
